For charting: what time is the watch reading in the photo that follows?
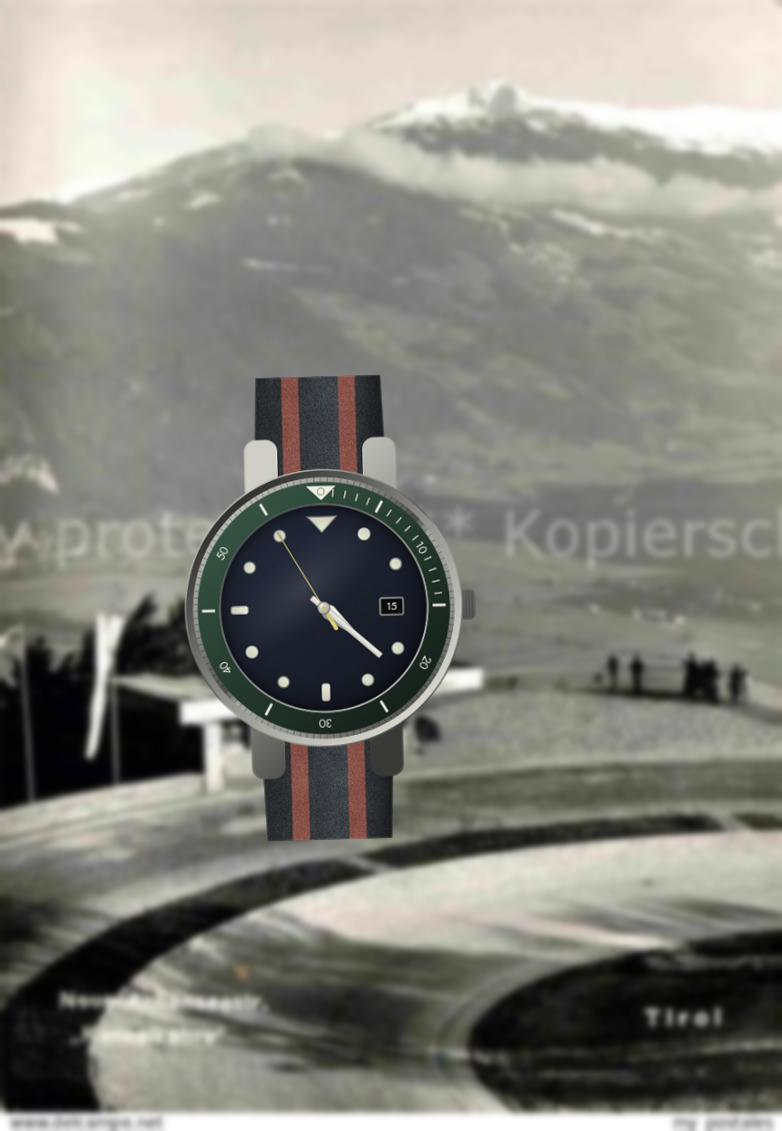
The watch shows 4:21:55
